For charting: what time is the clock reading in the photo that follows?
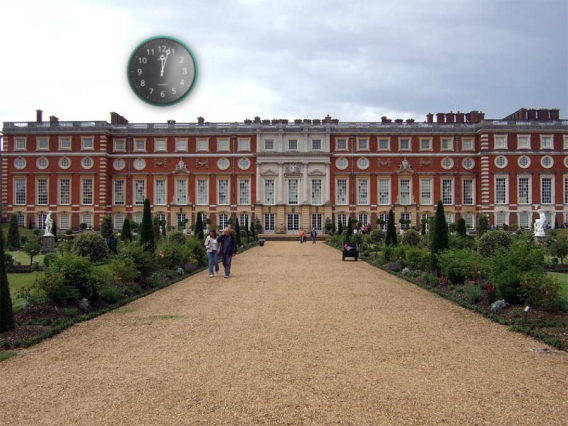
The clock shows 12:03
